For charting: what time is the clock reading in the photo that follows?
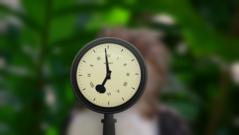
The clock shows 6:59
